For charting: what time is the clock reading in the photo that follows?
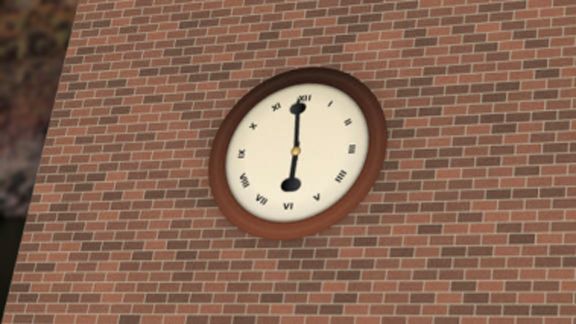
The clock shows 5:59
